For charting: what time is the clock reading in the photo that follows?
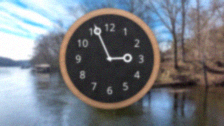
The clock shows 2:56
